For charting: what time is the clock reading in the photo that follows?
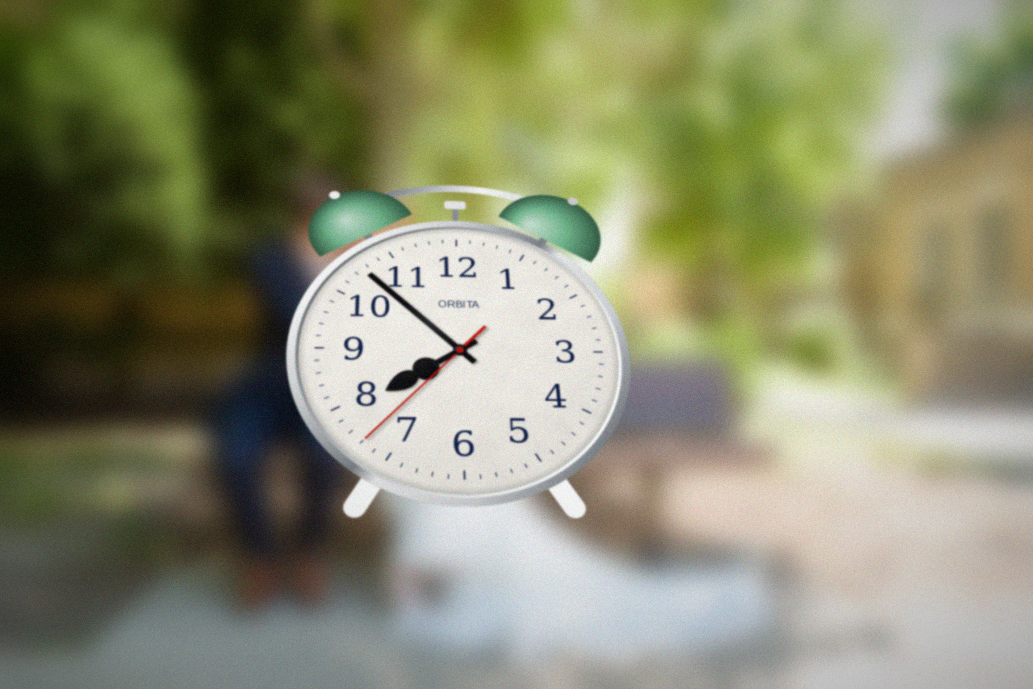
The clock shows 7:52:37
